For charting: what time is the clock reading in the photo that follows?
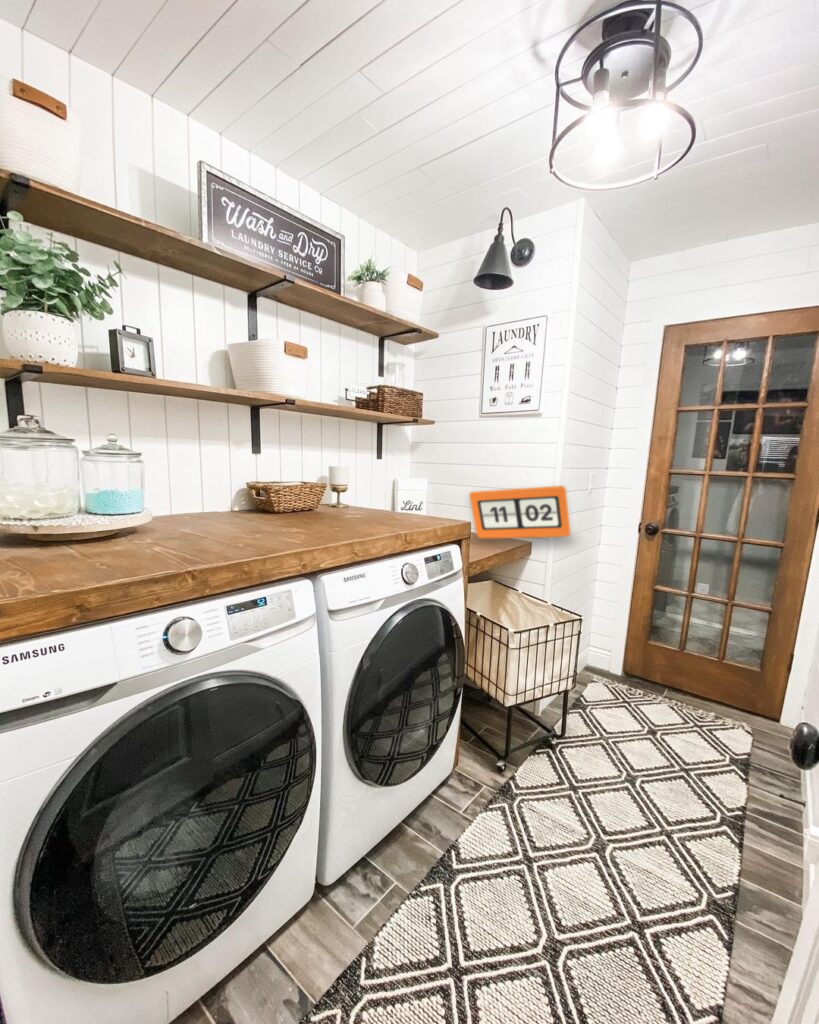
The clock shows 11:02
